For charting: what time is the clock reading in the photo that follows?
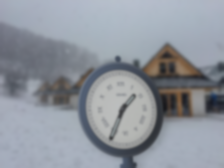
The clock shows 1:35
